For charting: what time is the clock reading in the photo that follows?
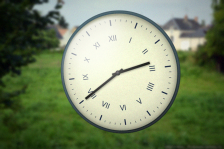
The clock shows 2:40
